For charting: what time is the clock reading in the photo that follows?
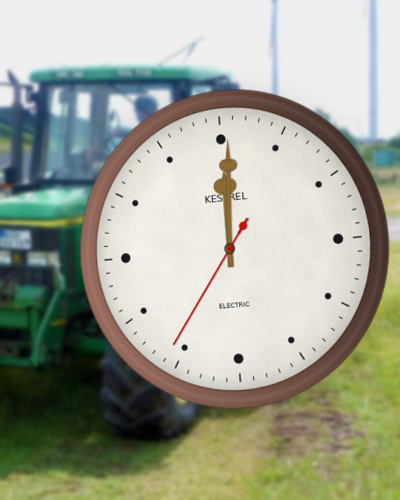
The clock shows 12:00:36
